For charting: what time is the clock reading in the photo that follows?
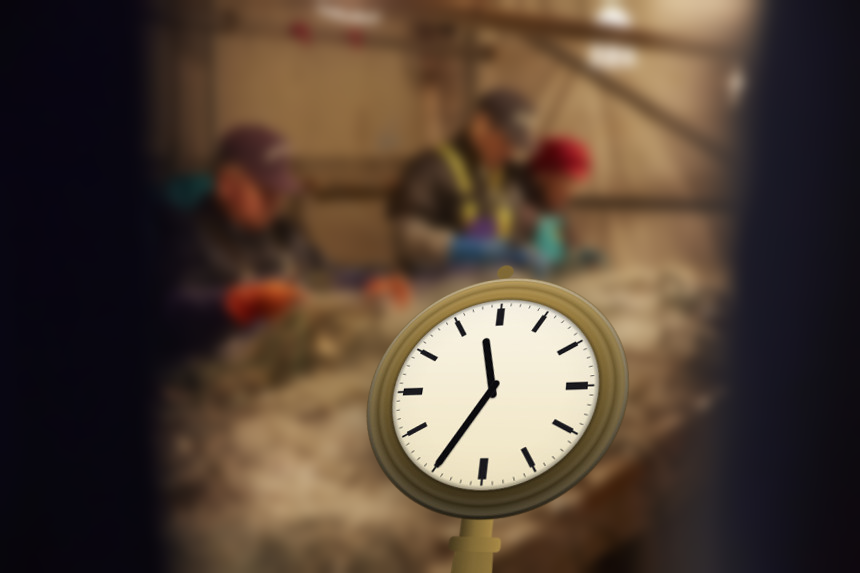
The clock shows 11:35
